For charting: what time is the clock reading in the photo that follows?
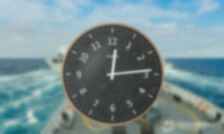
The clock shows 12:14
